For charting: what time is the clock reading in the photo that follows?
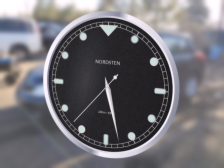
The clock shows 5:27:37
